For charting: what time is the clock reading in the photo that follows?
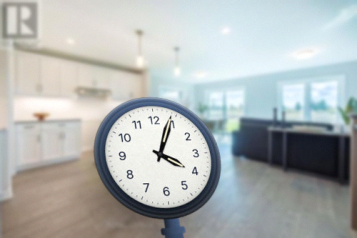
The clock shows 4:04
